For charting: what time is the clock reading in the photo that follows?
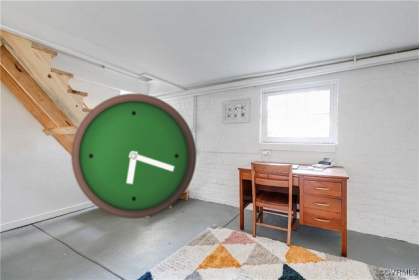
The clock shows 6:18
